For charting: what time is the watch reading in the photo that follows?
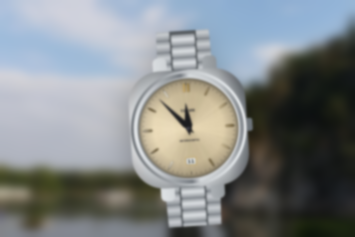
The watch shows 11:53
